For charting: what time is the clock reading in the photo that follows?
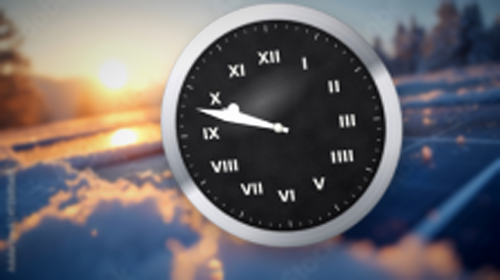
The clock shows 9:48
